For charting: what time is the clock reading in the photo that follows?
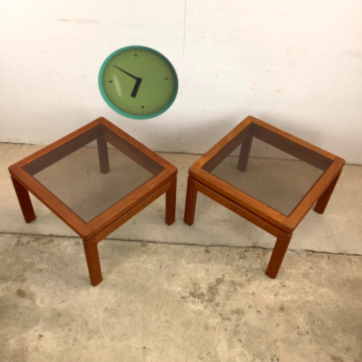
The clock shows 6:51
